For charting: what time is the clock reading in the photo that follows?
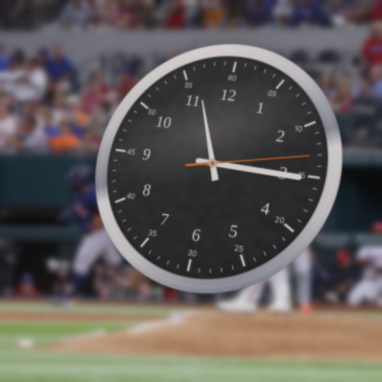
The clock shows 11:15:13
